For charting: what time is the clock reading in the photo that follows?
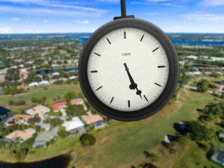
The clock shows 5:26
